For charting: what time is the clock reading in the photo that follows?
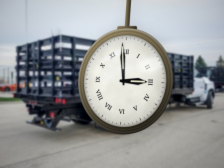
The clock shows 2:59
